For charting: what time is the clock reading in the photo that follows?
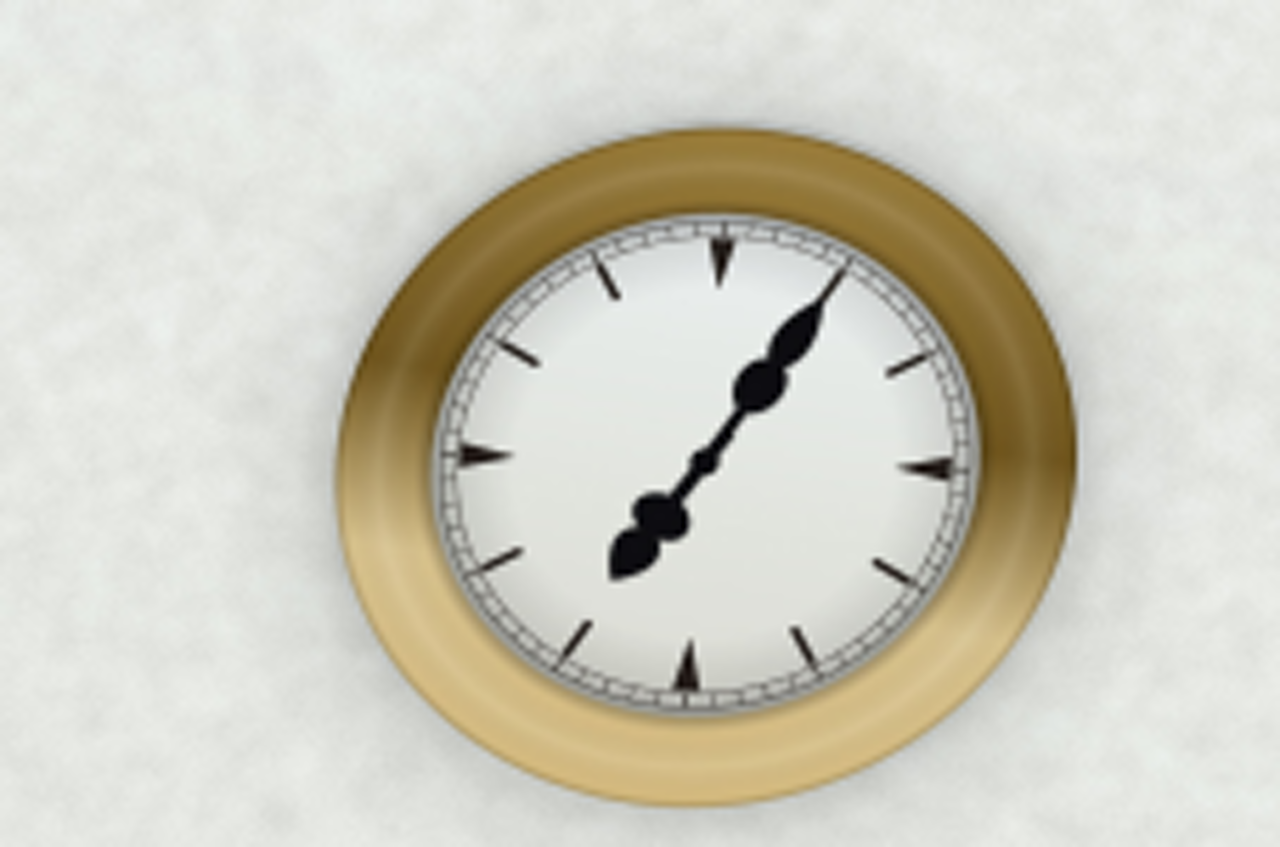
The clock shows 7:05
